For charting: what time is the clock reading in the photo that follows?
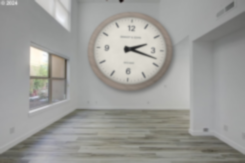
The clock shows 2:18
